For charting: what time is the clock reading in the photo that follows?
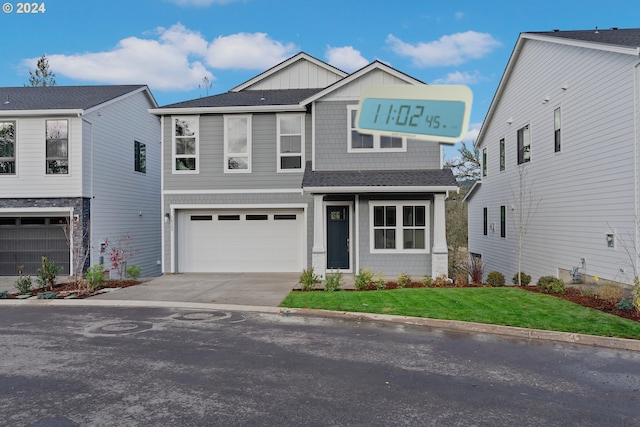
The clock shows 11:02:45
